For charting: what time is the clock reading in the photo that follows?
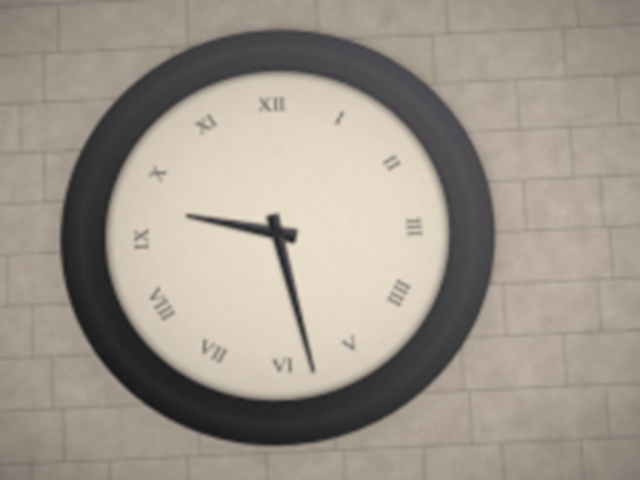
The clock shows 9:28
